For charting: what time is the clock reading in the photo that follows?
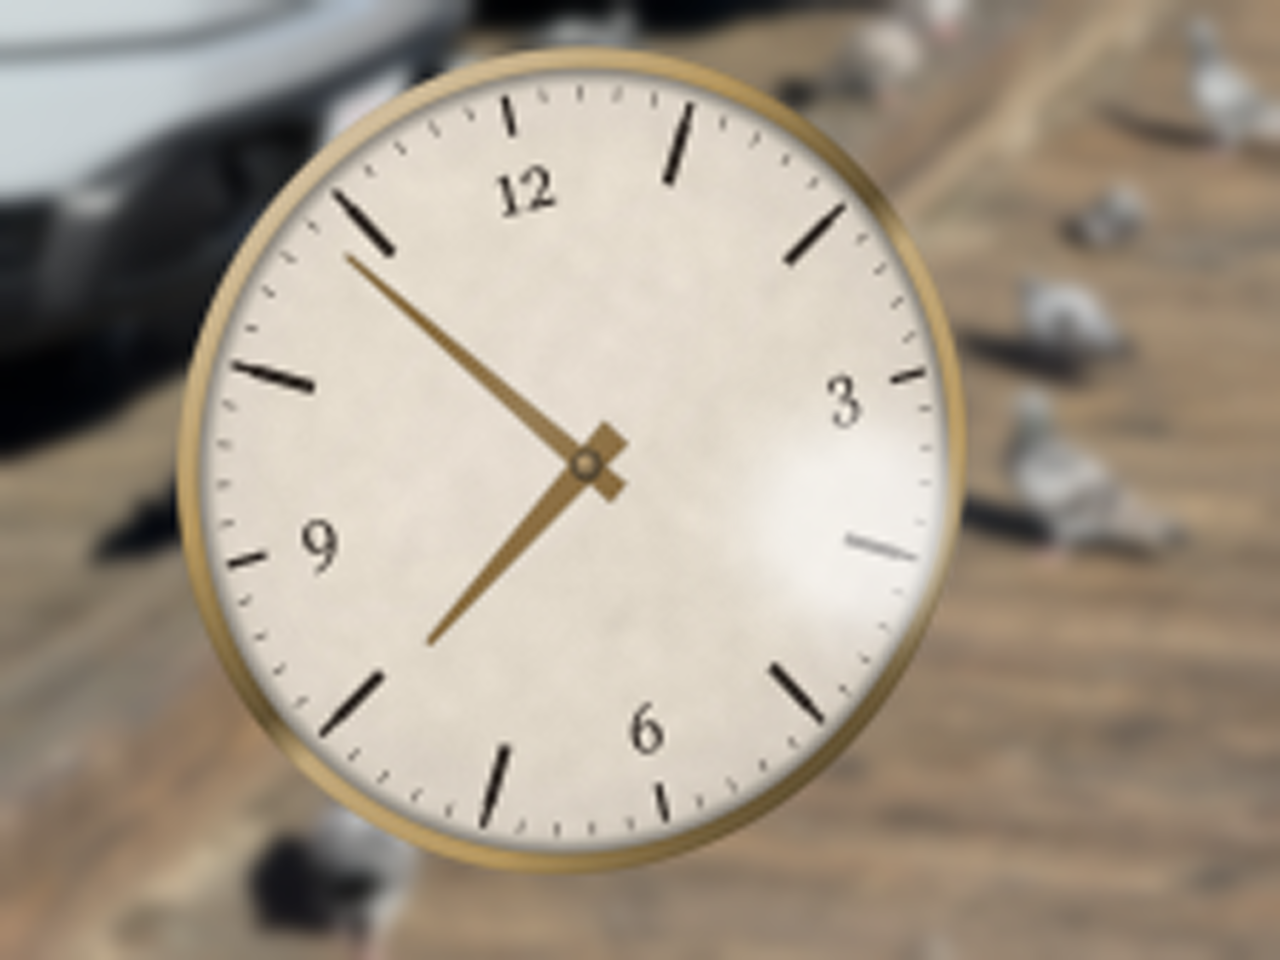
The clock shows 7:54
